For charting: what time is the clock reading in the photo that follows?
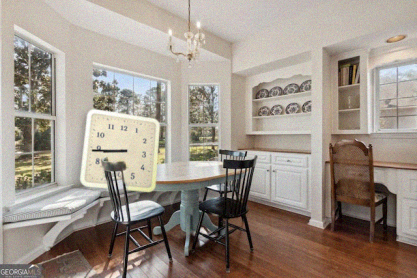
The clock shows 8:44
